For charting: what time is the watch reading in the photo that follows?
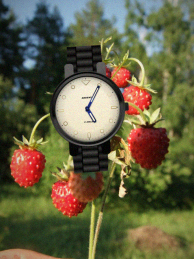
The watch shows 5:05
